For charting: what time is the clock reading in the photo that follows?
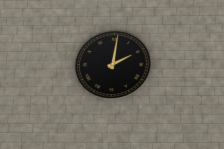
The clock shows 2:01
